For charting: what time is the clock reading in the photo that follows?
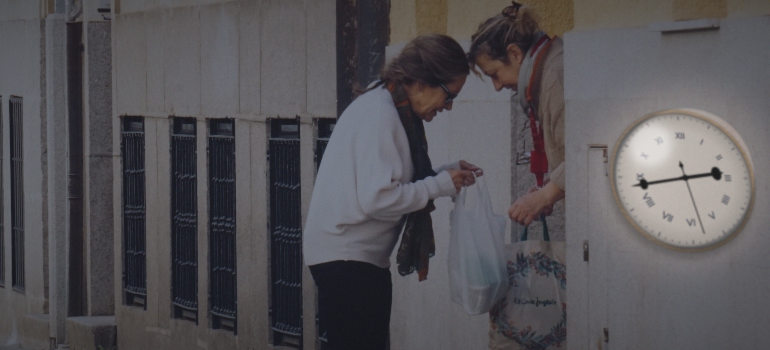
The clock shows 2:43:28
